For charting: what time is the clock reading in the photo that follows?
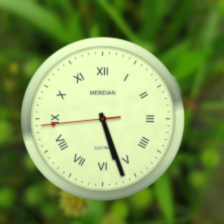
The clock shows 5:26:44
